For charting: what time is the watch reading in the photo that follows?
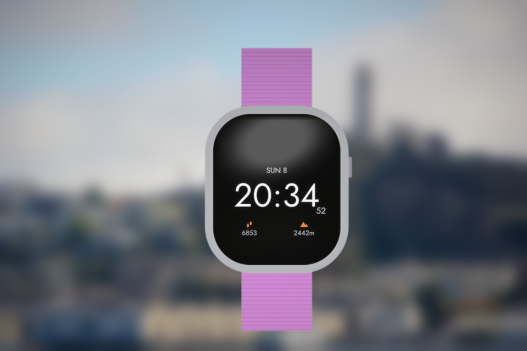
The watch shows 20:34:52
